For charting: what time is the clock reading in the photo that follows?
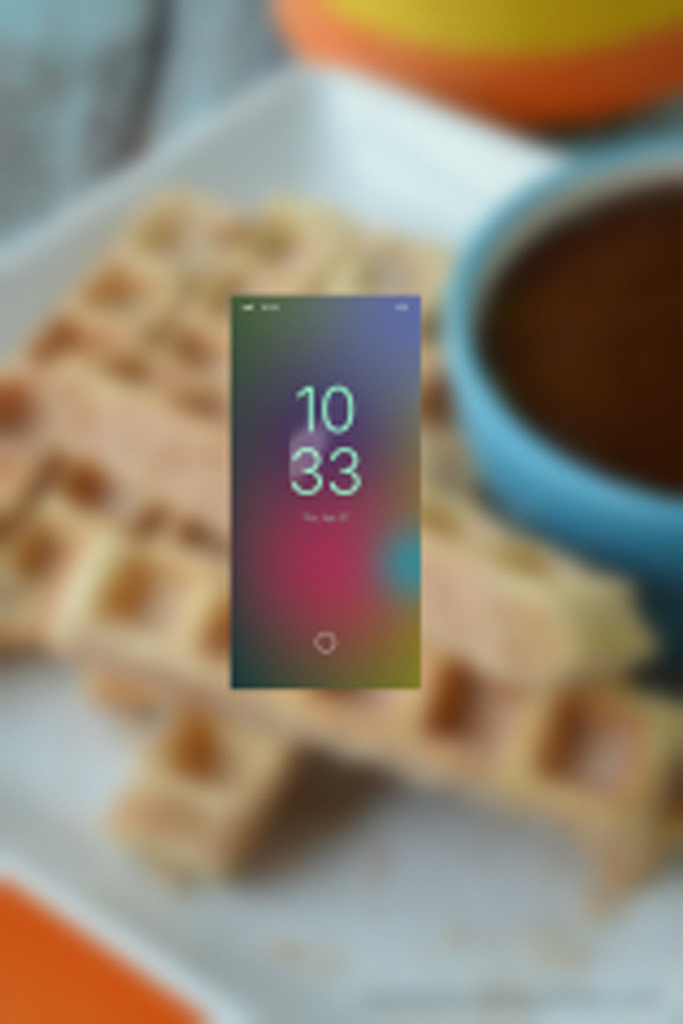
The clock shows 10:33
